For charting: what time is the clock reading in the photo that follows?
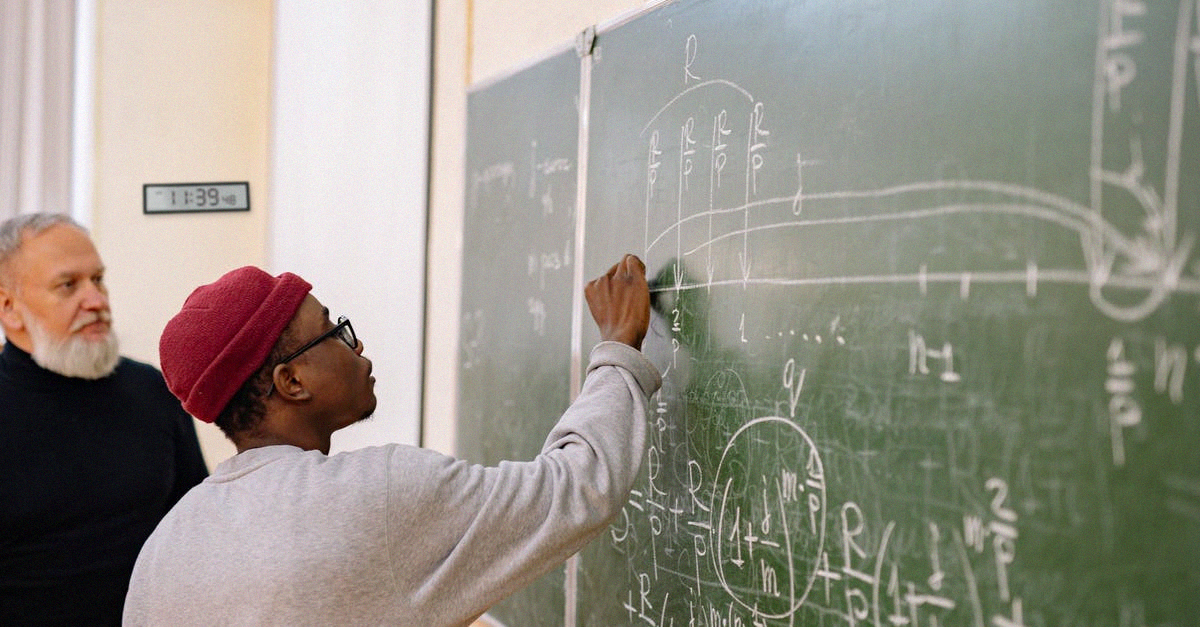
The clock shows 11:39
